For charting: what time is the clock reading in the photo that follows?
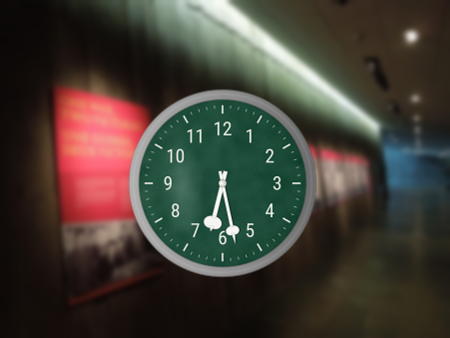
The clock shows 6:28
